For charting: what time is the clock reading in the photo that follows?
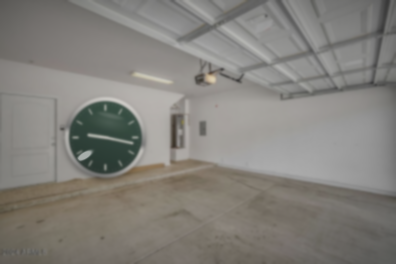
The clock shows 9:17
